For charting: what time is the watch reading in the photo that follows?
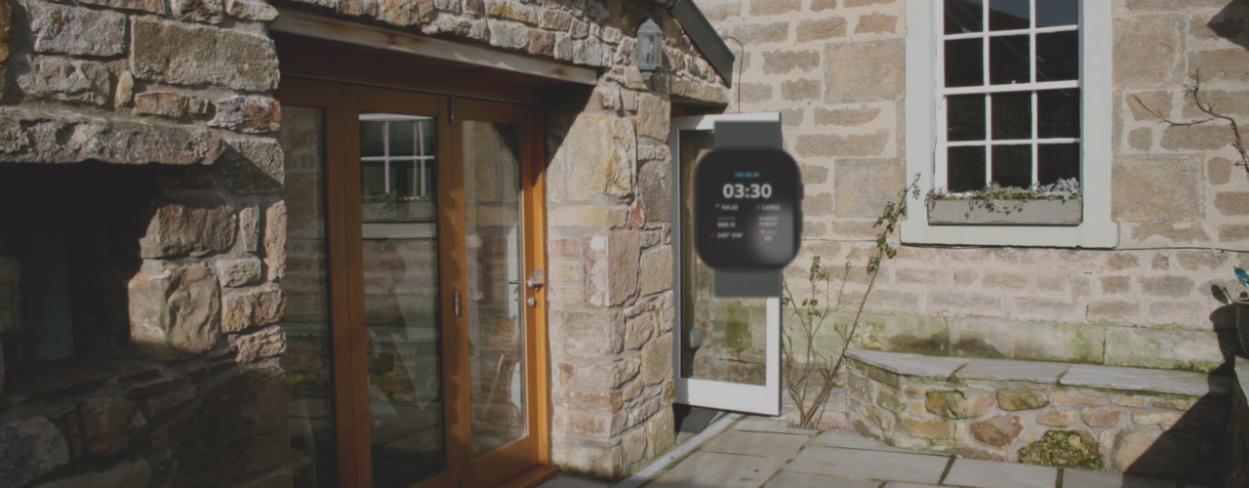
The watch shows 3:30
